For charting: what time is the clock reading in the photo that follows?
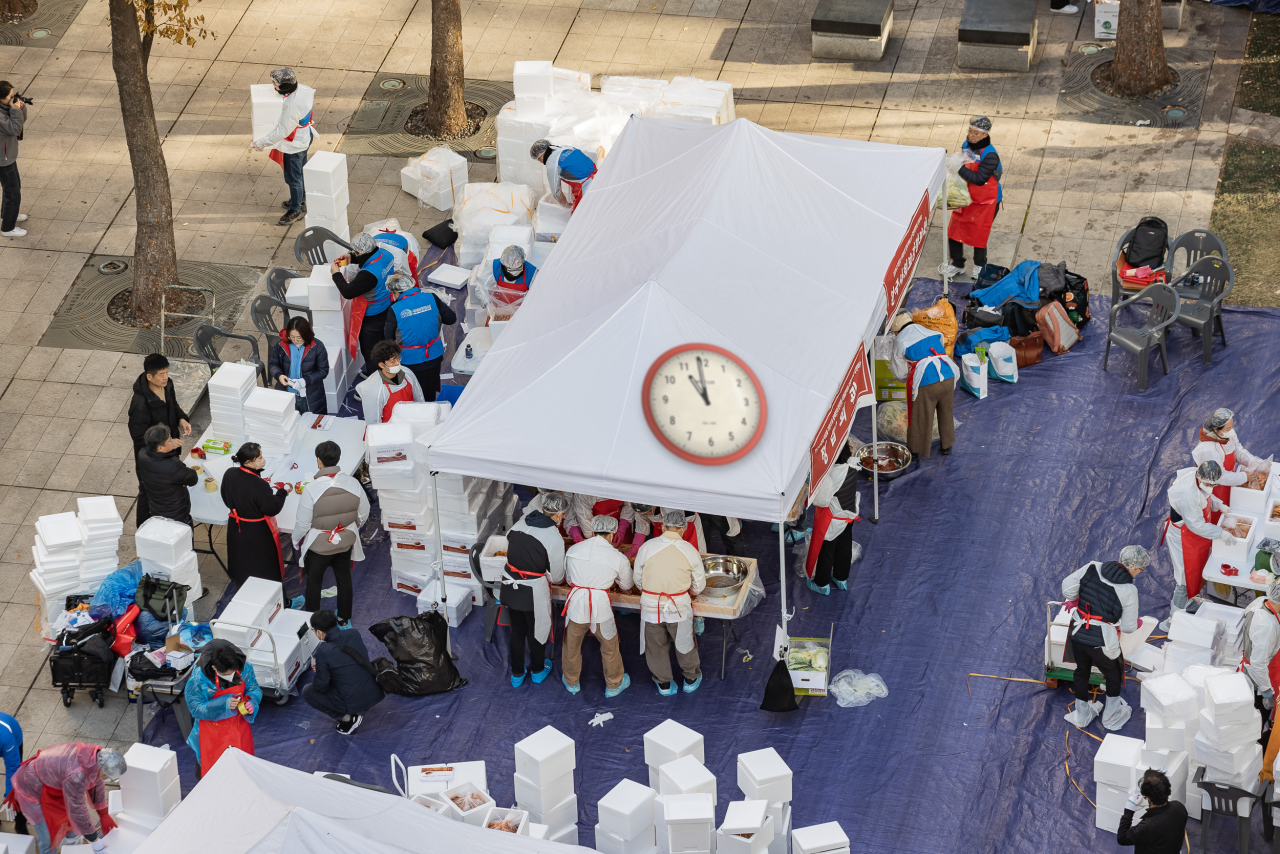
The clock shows 10:59
